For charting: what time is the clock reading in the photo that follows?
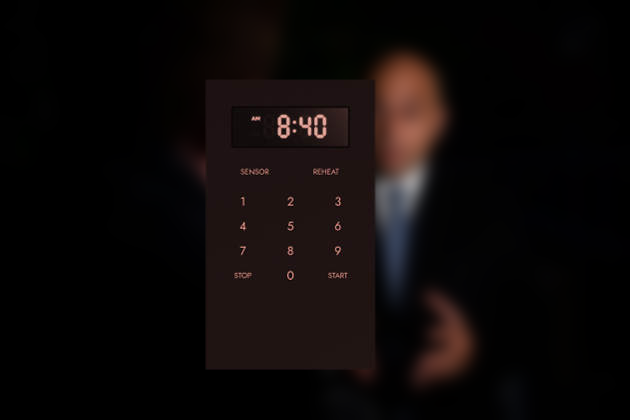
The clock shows 8:40
